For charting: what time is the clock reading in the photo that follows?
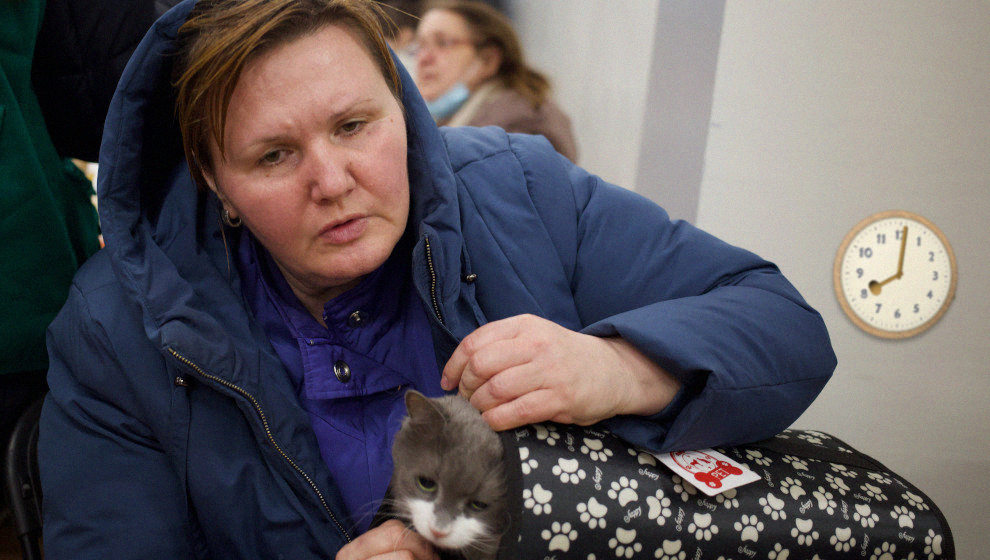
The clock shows 8:01
